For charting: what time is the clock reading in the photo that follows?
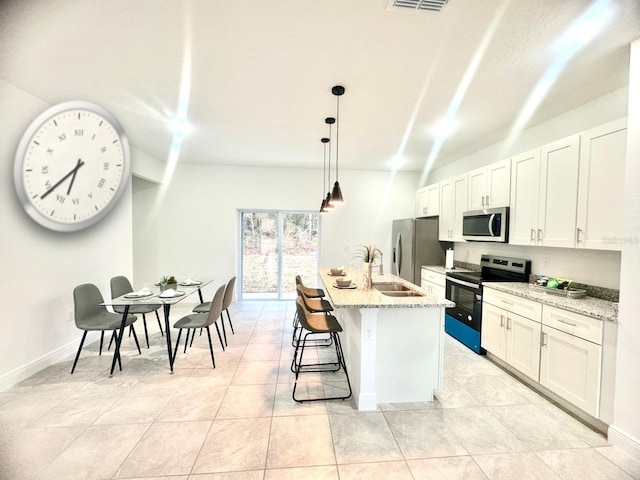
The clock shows 6:39
